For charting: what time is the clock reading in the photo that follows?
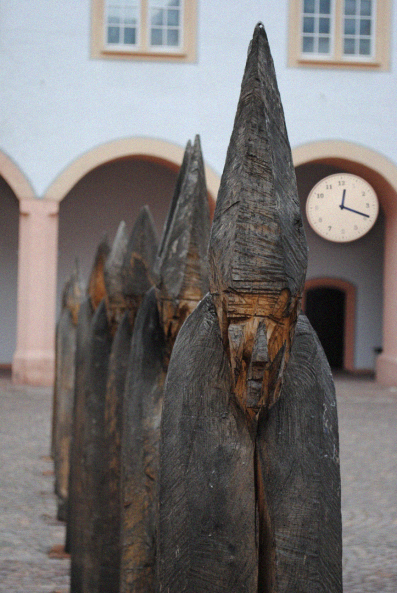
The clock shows 12:19
